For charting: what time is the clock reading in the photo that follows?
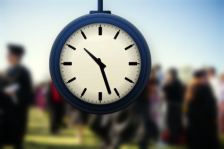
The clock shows 10:27
